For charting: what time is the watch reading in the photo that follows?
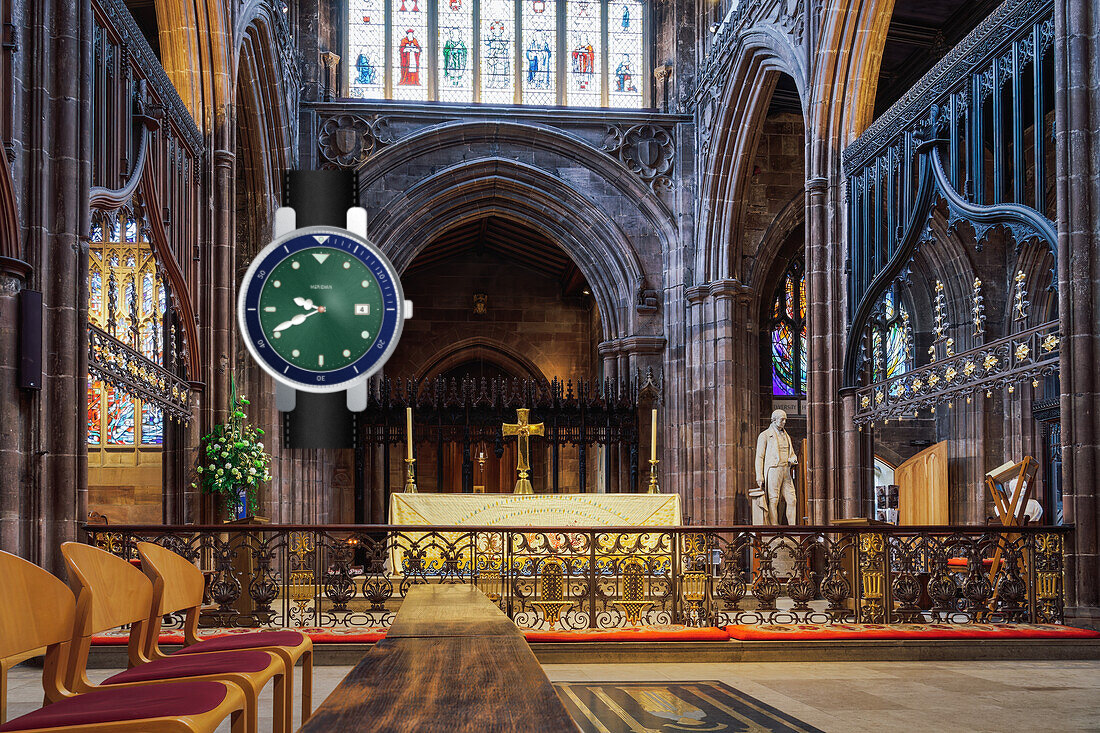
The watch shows 9:41
